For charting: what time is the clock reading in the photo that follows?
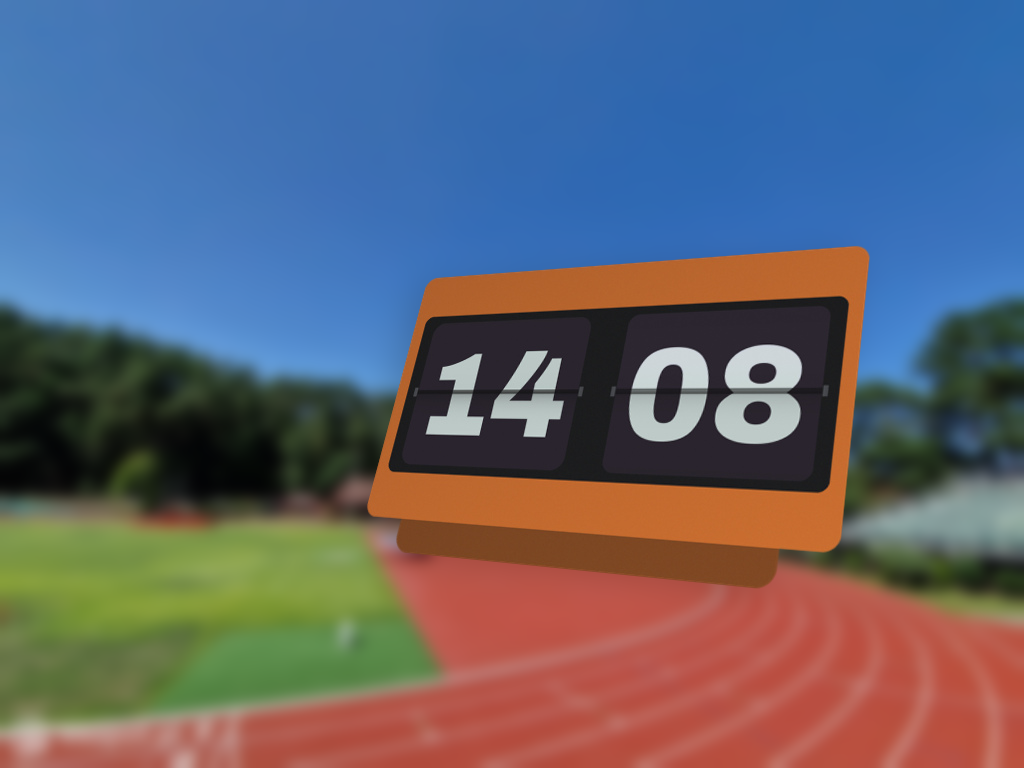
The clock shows 14:08
